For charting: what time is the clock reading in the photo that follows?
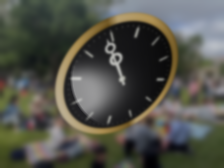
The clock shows 10:54
